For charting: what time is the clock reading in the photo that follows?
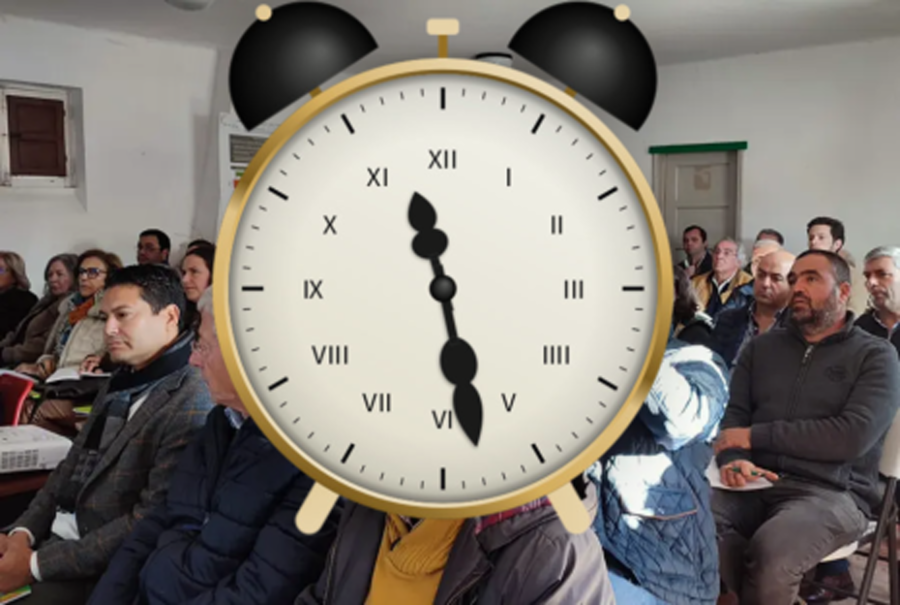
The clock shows 11:28
